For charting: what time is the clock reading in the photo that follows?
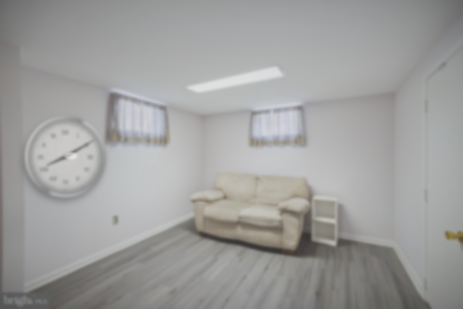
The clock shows 8:10
